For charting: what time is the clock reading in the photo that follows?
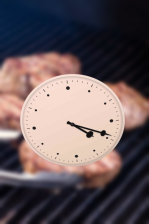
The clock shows 4:19
